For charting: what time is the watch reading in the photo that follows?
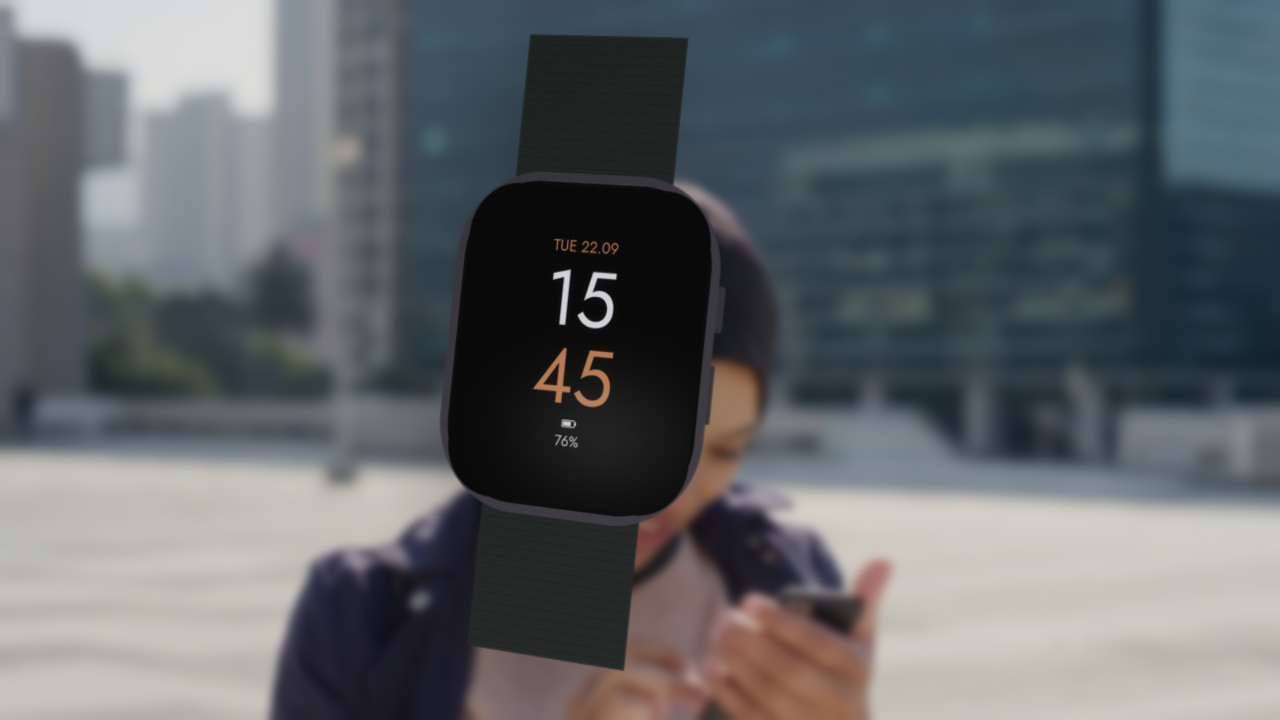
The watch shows 15:45
